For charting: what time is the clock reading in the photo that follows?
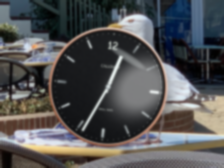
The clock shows 12:34
